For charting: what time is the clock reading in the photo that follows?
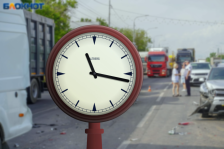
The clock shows 11:17
